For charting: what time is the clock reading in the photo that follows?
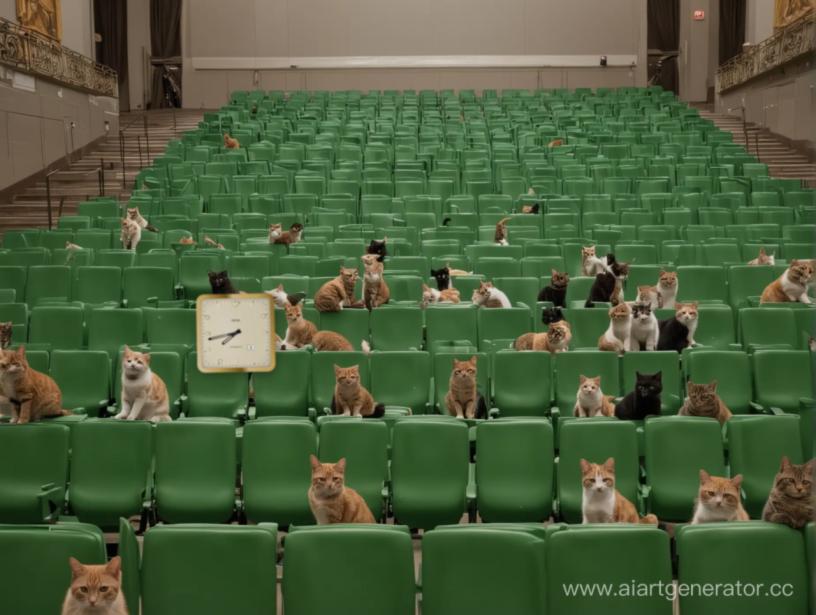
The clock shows 7:43
